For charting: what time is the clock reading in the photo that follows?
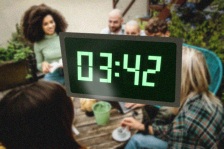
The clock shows 3:42
